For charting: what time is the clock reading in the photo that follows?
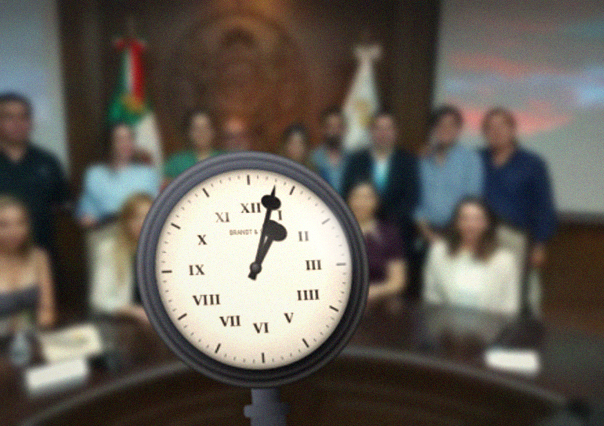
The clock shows 1:03
